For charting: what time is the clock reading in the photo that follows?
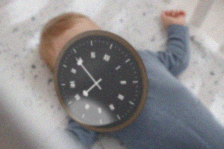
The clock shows 6:49
